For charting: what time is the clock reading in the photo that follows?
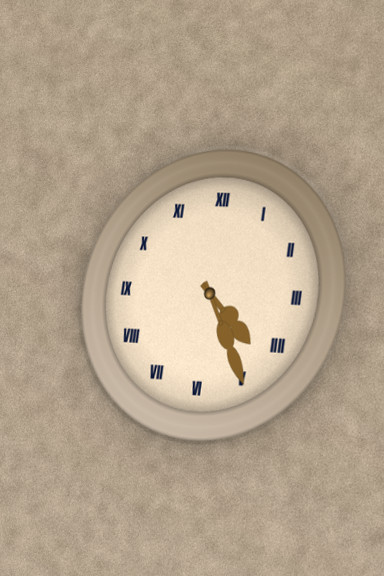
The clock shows 4:25
